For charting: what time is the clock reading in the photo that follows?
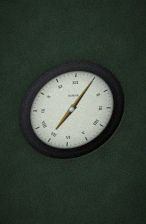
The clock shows 7:05
